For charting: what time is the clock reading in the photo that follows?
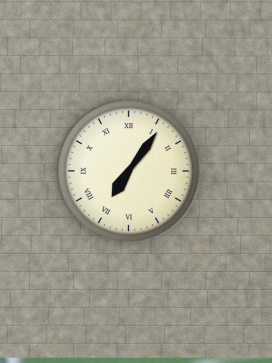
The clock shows 7:06
